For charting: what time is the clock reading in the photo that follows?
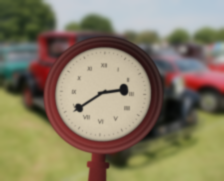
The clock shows 2:39
